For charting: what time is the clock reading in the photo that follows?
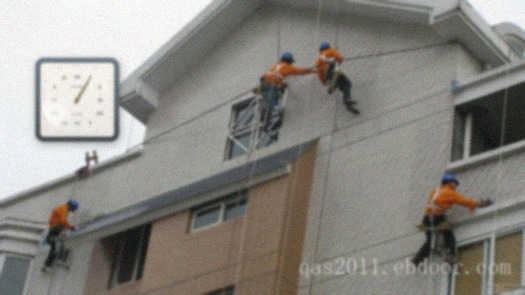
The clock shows 1:05
